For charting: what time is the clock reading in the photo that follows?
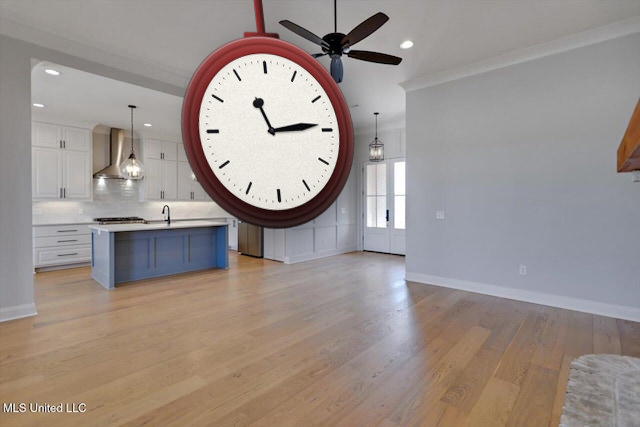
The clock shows 11:14
